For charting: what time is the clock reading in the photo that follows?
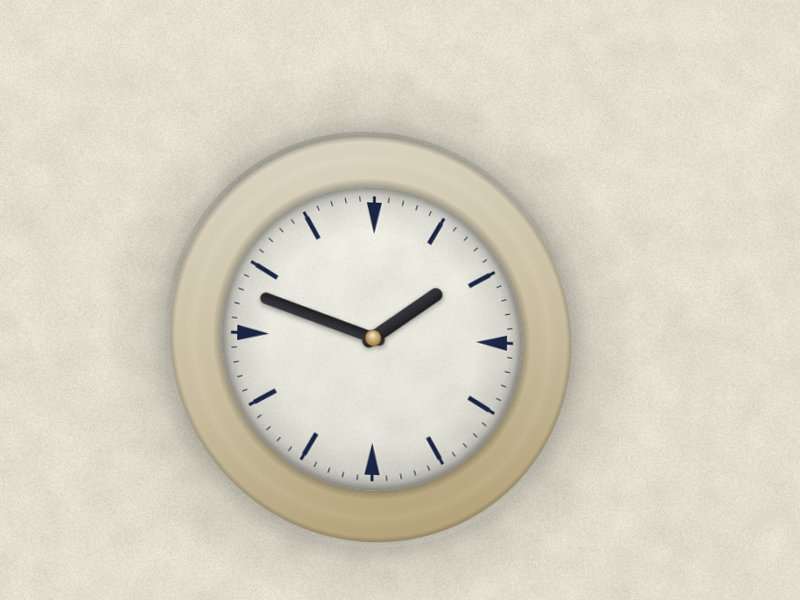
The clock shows 1:48
